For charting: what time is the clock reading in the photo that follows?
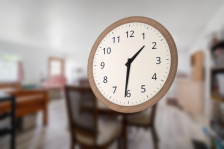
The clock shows 1:31
